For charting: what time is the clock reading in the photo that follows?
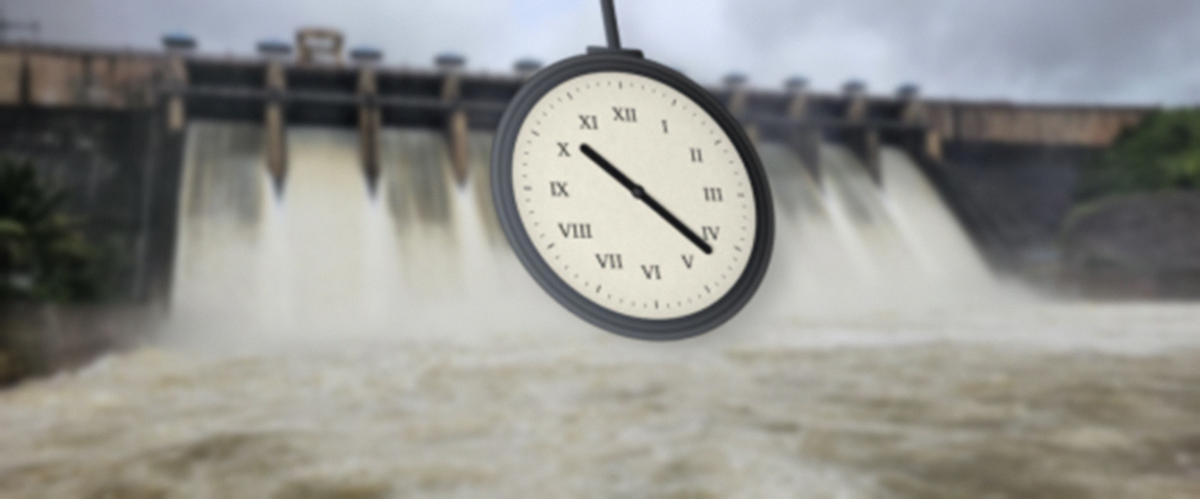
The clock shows 10:22
